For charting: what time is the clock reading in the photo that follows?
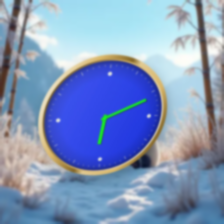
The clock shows 6:11
